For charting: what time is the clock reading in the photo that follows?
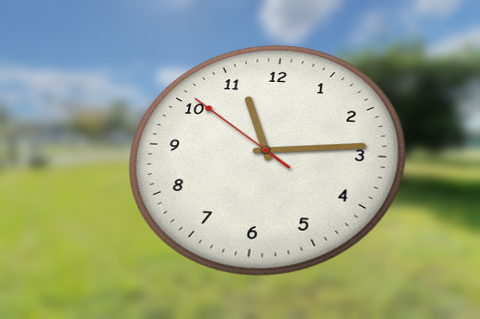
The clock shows 11:13:51
